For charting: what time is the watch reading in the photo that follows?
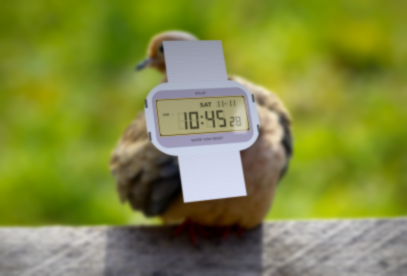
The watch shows 10:45:28
